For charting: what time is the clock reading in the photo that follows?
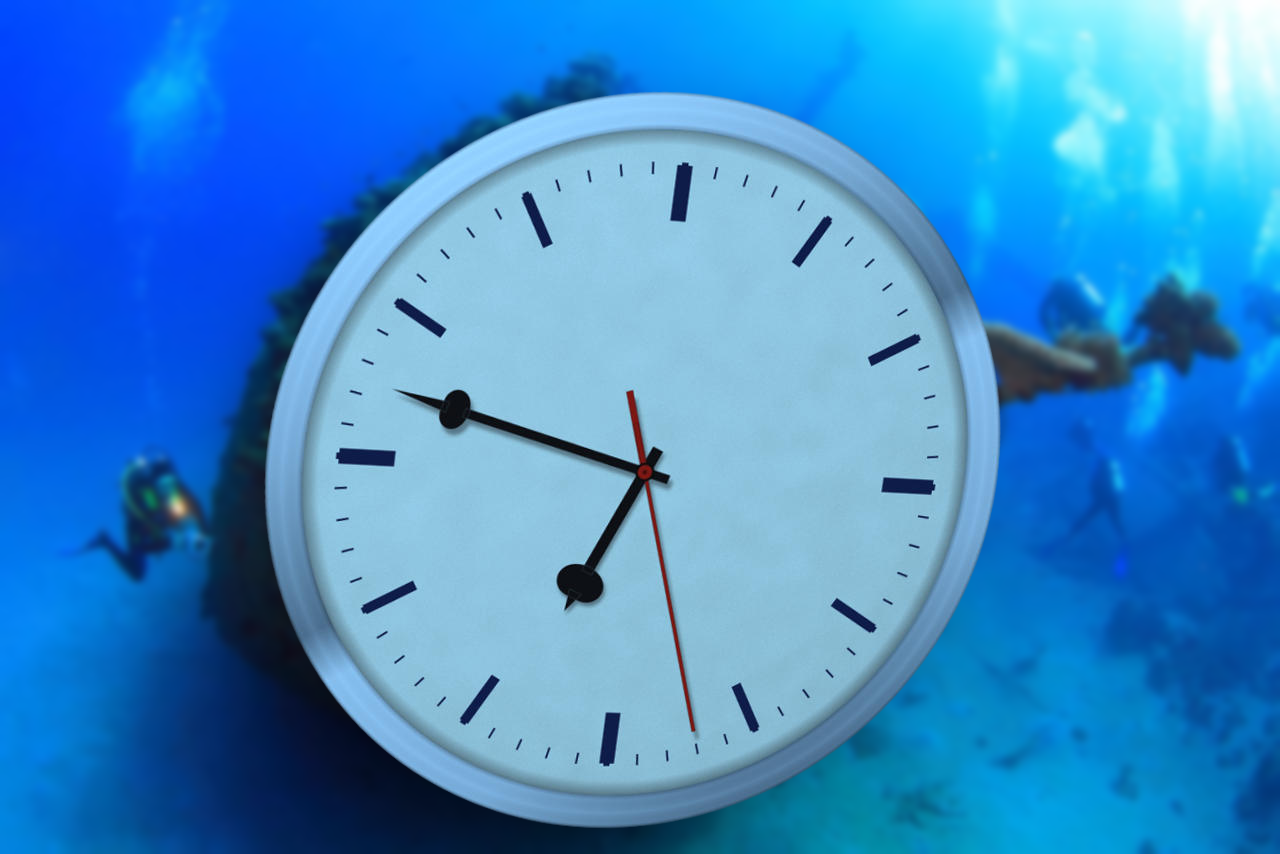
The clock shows 6:47:27
